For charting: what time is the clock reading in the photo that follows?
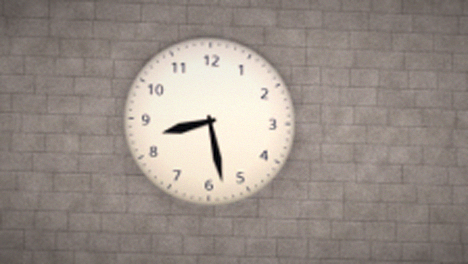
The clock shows 8:28
